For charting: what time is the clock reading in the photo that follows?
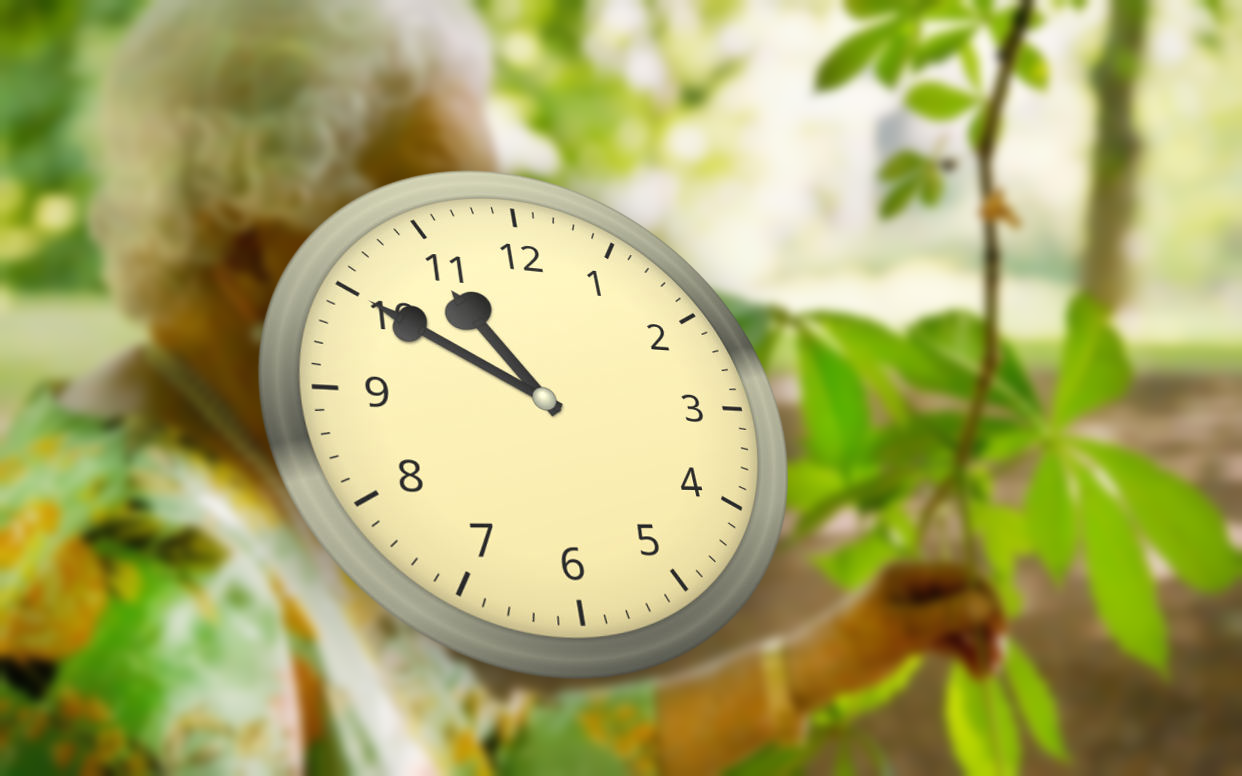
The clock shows 10:50
